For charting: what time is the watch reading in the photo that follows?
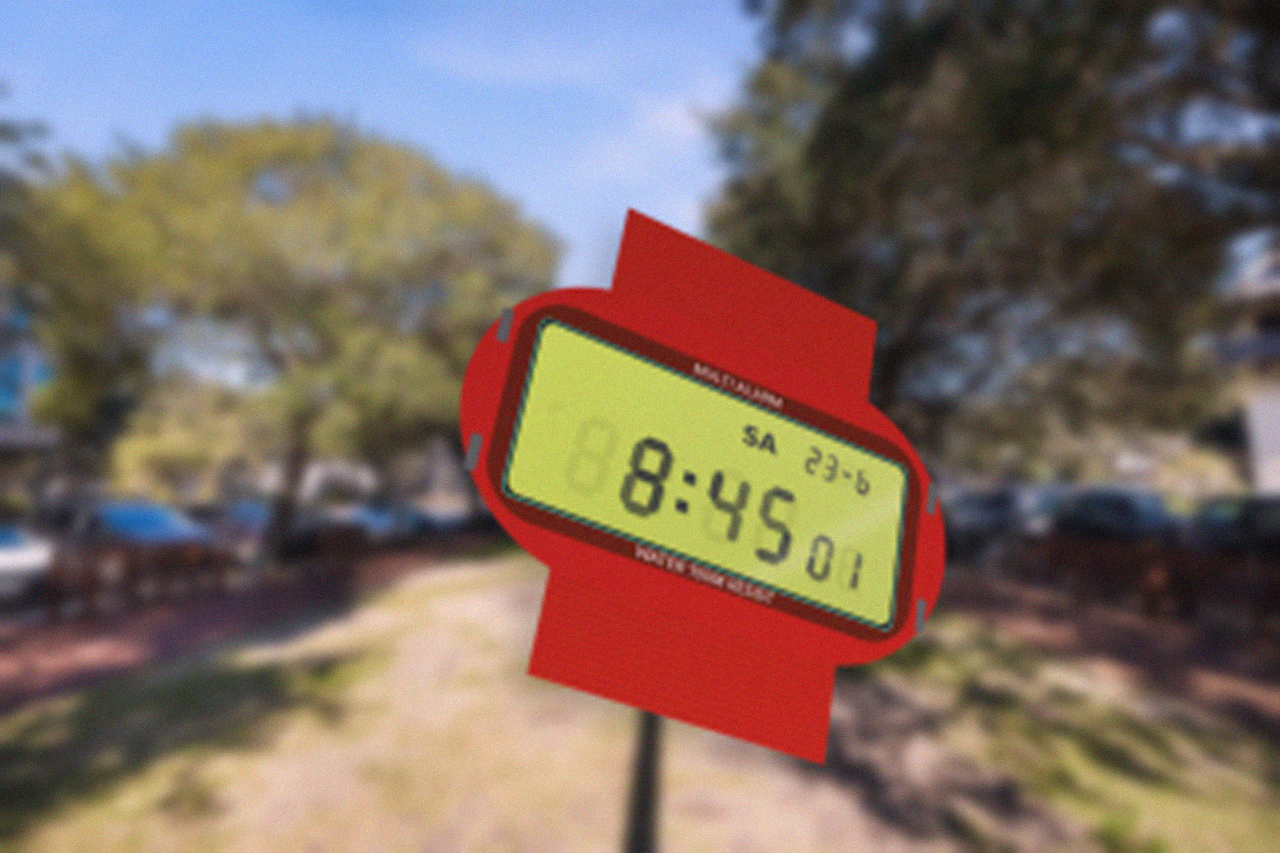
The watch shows 8:45:01
